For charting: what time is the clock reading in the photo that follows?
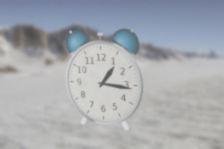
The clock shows 1:16
